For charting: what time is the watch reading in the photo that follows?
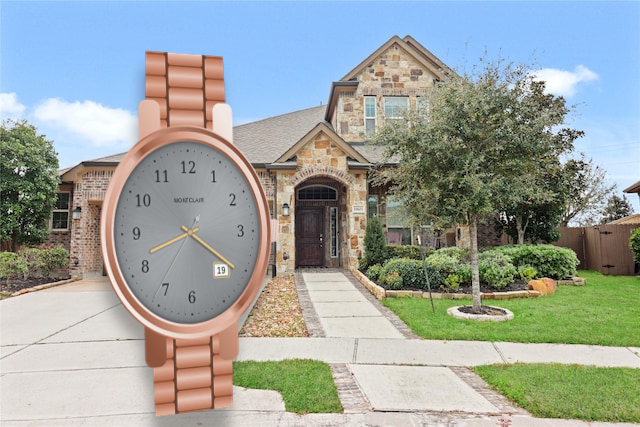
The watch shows 8:20:36
